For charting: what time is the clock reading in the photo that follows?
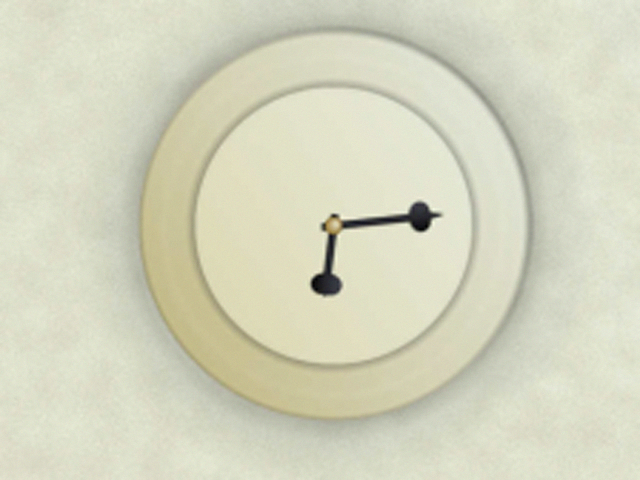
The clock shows 6:14
